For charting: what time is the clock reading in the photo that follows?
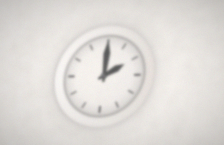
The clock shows 2:00
